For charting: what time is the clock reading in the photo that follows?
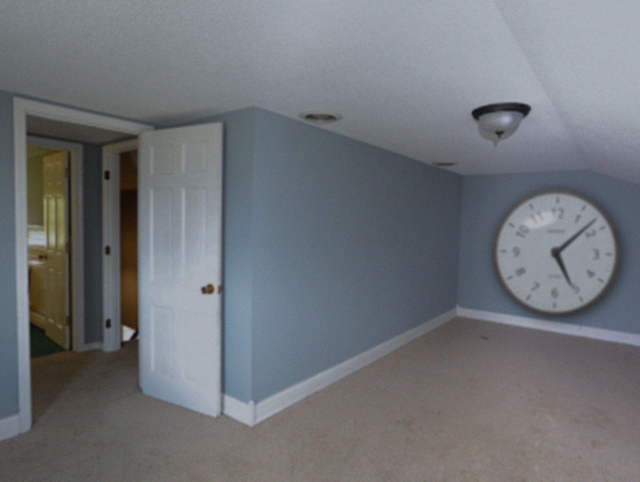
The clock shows 5:08
